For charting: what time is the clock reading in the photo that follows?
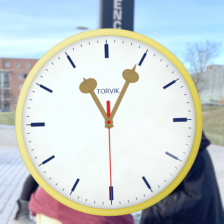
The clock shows 11:04:30
